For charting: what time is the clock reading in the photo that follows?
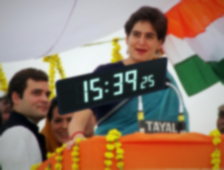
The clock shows 15:39:25
